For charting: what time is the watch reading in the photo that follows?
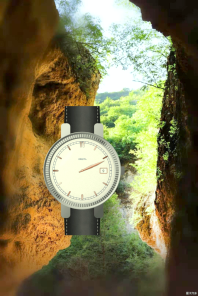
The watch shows 2:11
